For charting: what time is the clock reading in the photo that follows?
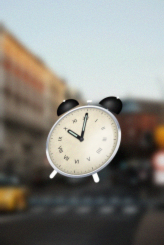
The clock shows 10:00
